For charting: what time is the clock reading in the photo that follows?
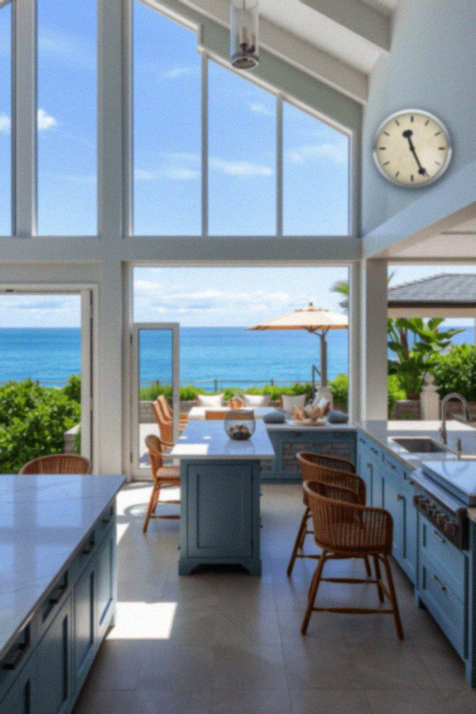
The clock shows 11:26
